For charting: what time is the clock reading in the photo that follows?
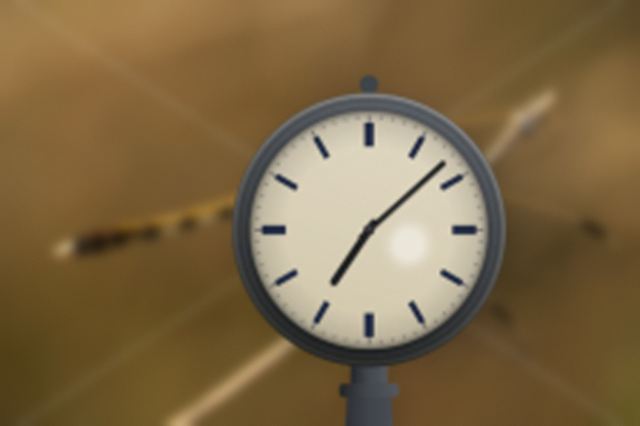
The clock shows 7:08
